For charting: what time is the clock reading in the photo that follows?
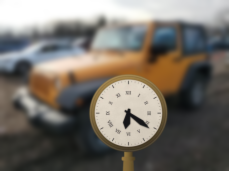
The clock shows 6:21
